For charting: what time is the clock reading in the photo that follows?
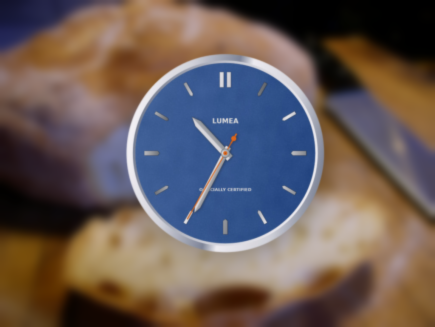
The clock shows 10:34:35
